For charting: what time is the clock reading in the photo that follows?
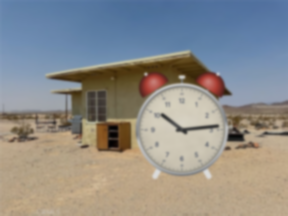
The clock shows 10:14
